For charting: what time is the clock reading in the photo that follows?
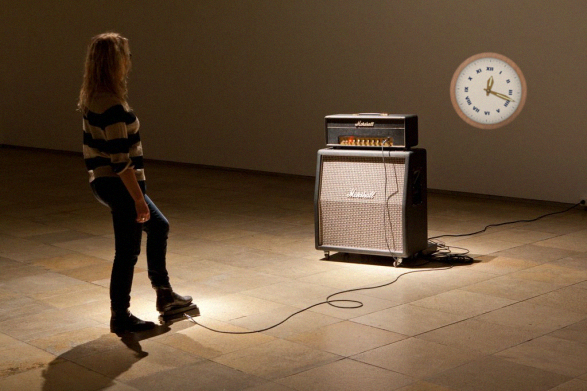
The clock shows 12:18
